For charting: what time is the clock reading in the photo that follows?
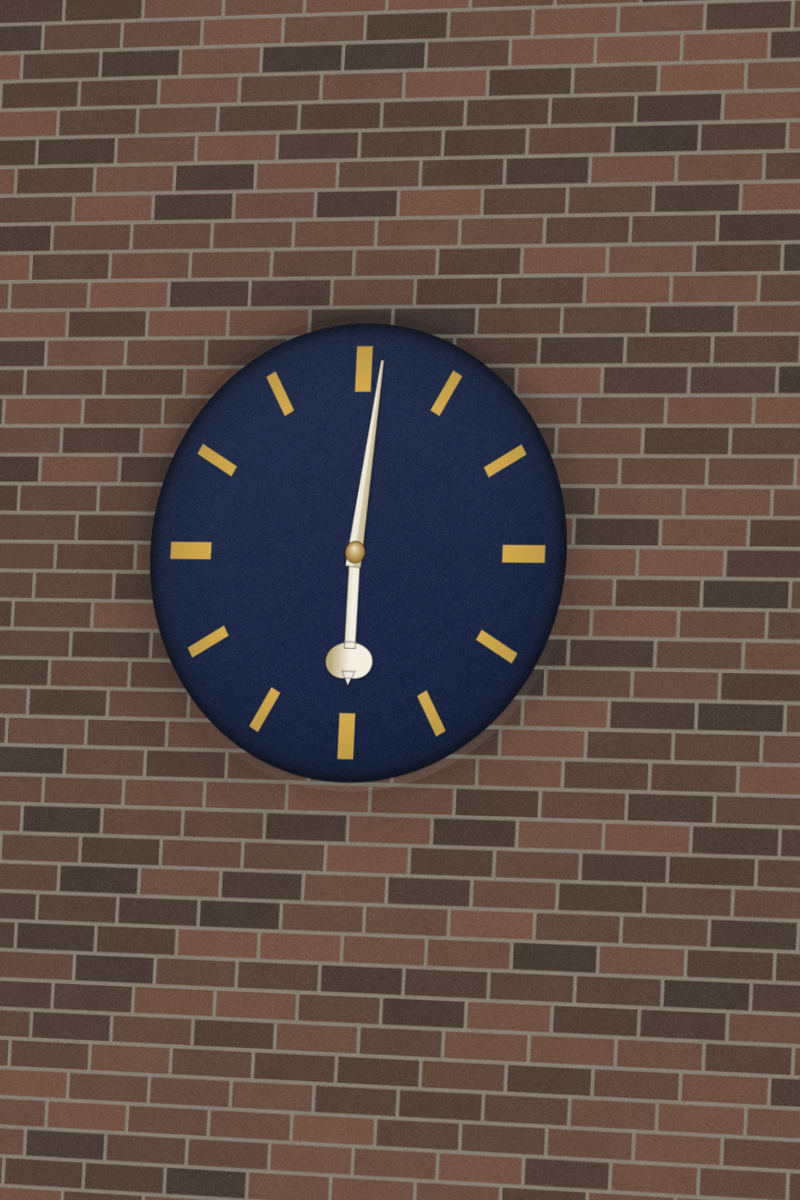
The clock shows 6:01
